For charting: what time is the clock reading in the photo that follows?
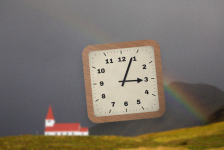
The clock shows 3:04
